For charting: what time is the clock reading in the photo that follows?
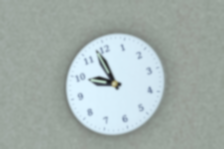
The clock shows 9:58
